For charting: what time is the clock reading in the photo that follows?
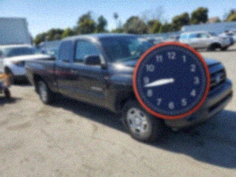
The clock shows 8:43
